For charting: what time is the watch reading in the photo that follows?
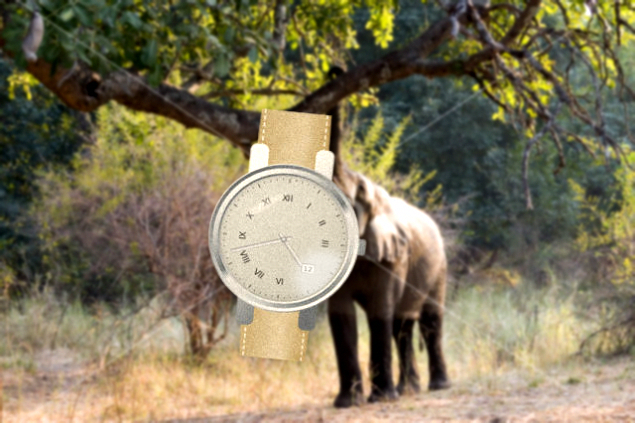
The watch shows 4:42
